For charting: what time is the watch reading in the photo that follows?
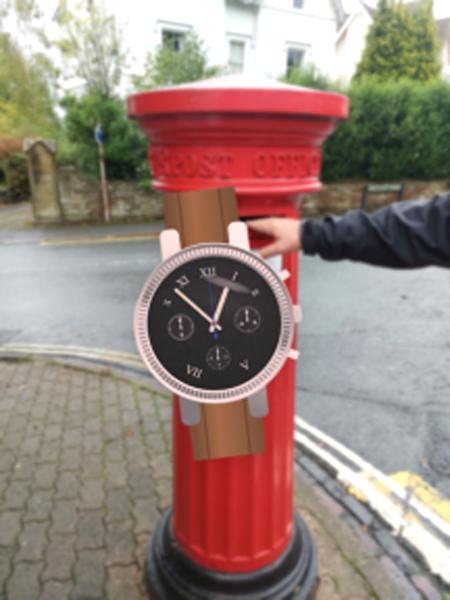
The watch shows 12:53
